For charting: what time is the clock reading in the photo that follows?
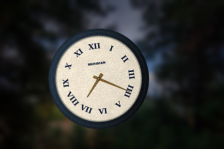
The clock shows 7:20
